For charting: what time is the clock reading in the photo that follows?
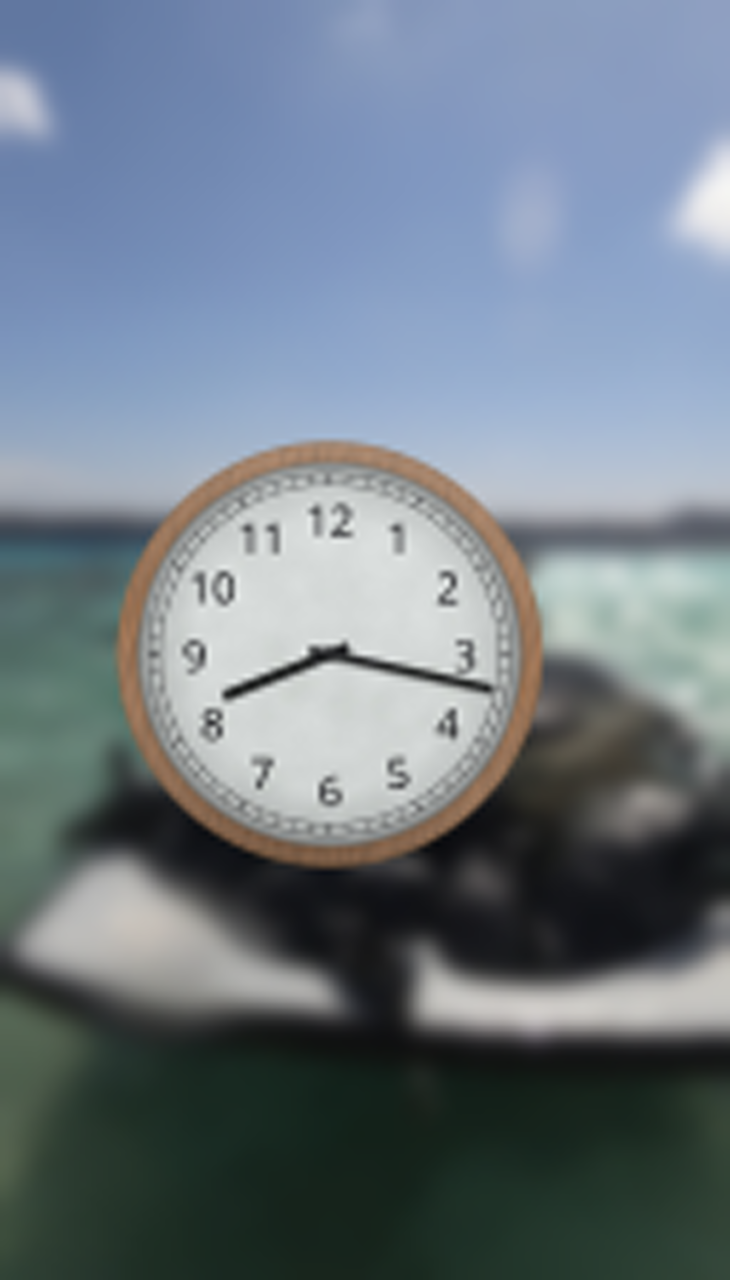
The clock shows 8:17
